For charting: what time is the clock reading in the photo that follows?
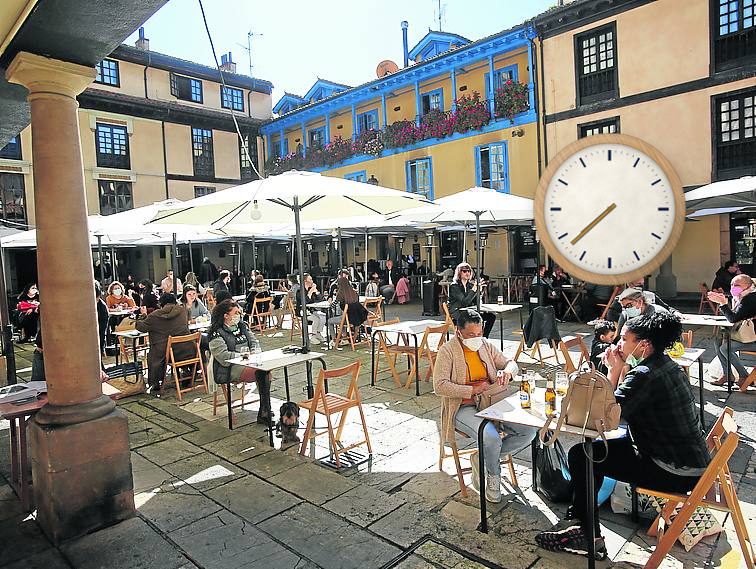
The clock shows 7:38
